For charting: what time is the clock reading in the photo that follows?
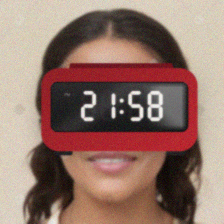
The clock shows 21:58
